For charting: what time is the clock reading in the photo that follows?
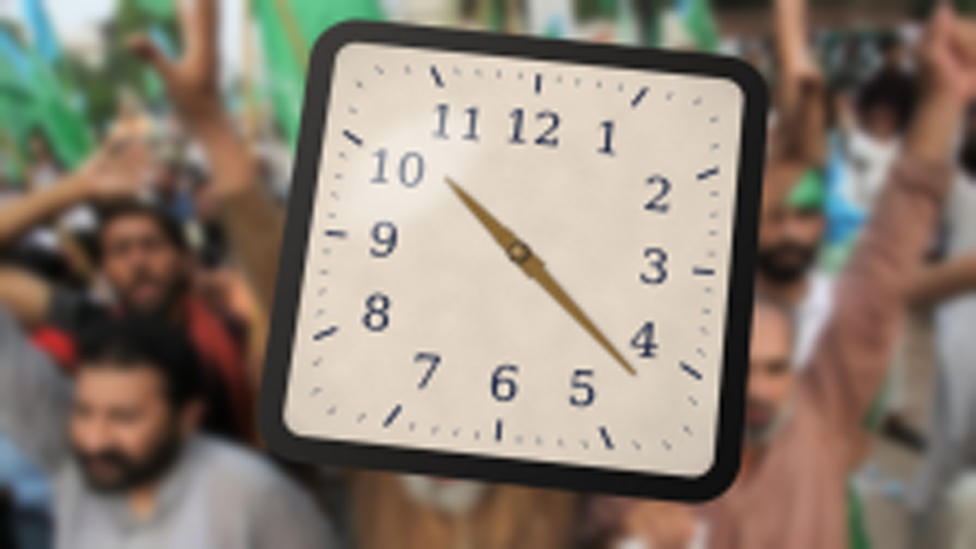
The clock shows 10:22
